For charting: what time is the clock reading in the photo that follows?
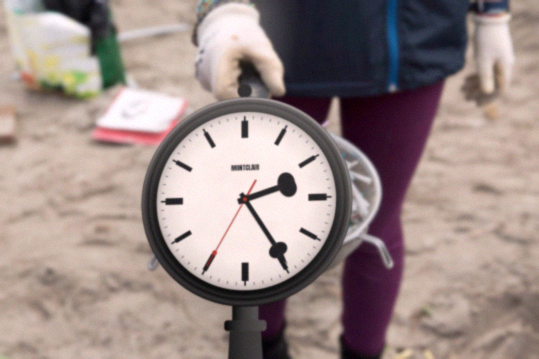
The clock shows 2:24:35
